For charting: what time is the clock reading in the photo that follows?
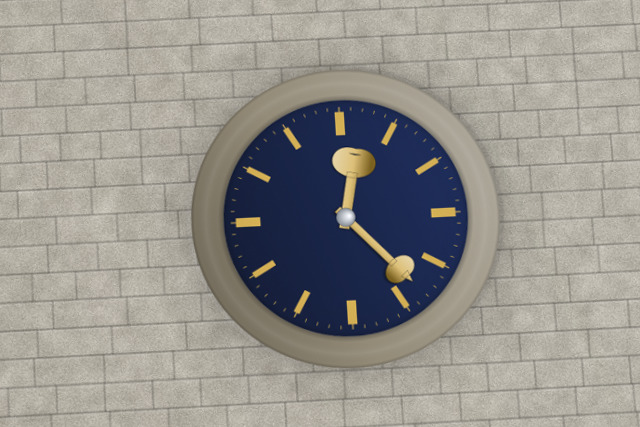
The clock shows 12:23
